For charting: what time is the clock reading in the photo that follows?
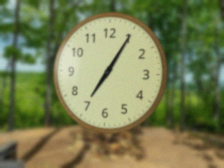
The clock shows 7:05
